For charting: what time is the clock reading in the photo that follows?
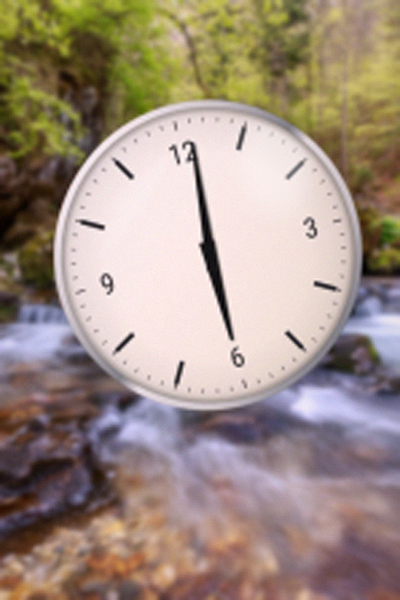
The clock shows 6:01
